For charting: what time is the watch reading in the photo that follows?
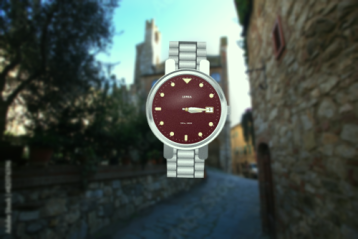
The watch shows 3:15
